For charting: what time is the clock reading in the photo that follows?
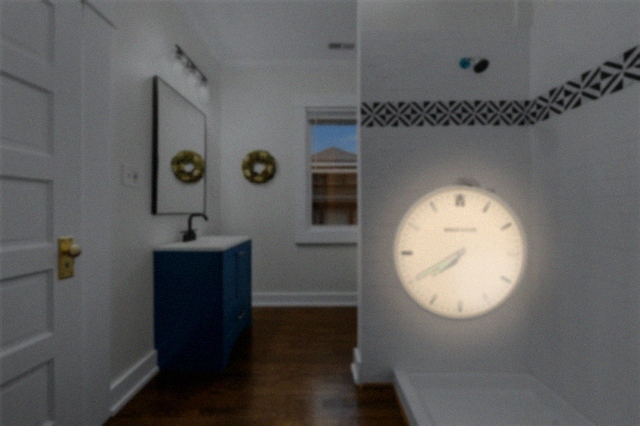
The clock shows 7:40
